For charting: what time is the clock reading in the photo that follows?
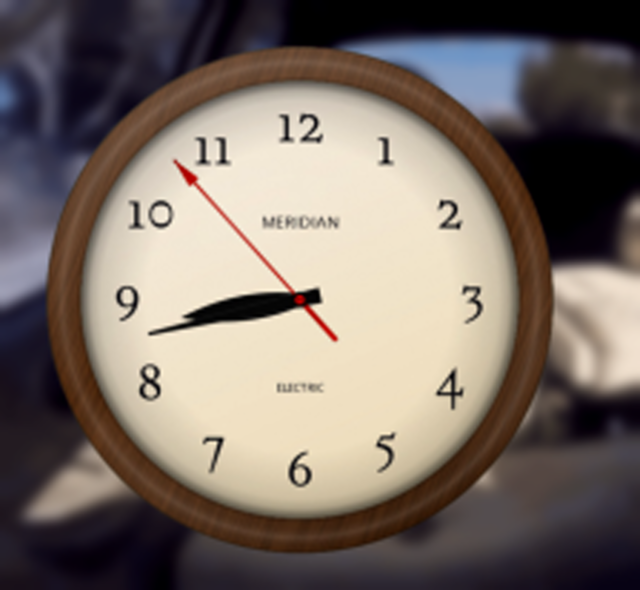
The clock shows 8:42:53
